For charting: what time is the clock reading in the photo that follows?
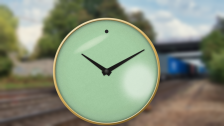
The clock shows 10:10
